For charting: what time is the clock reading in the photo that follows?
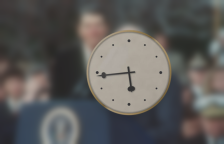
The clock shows 5:44
